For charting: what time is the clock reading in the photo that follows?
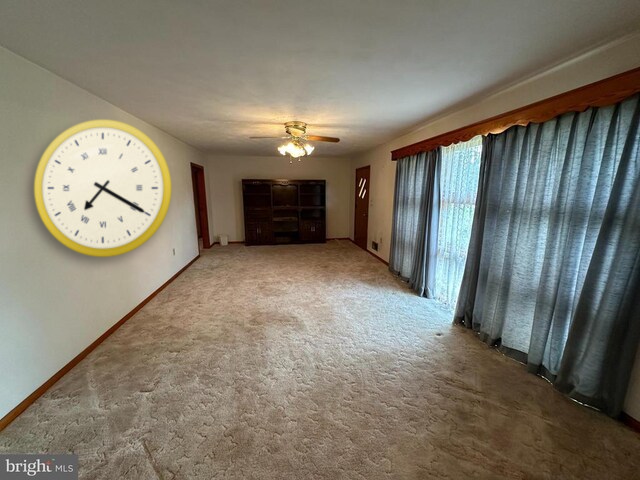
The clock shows 7:20
